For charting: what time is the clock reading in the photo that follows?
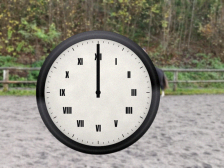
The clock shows 12:00
